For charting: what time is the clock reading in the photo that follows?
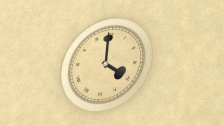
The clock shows 3:59
